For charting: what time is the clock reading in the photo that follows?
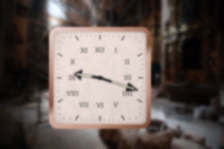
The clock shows 9:18
